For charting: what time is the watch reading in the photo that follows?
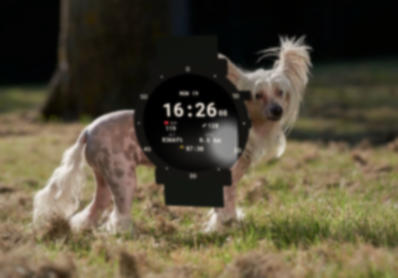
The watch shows 16:26
